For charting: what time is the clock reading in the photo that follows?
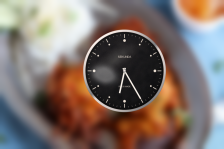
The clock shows 6:25
